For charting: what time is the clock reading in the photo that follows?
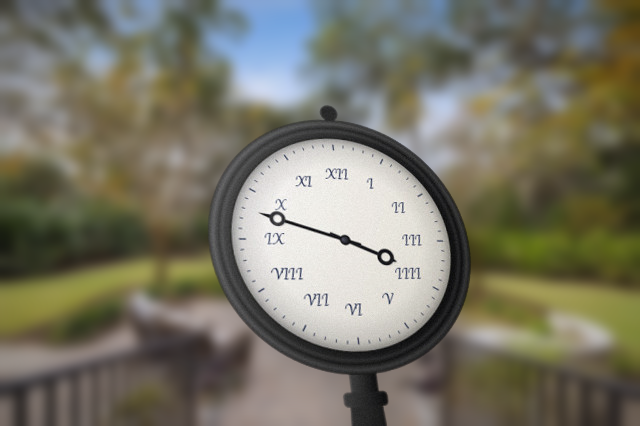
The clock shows 3:48
